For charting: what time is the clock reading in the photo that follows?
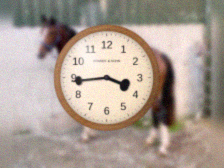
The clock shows 3:44
